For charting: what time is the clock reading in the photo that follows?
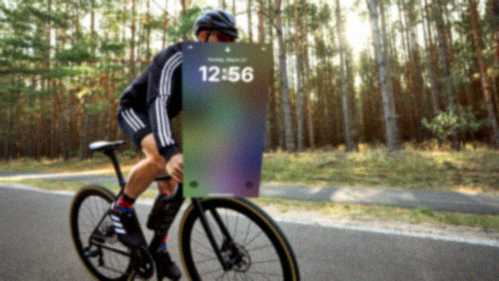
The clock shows 12:56
